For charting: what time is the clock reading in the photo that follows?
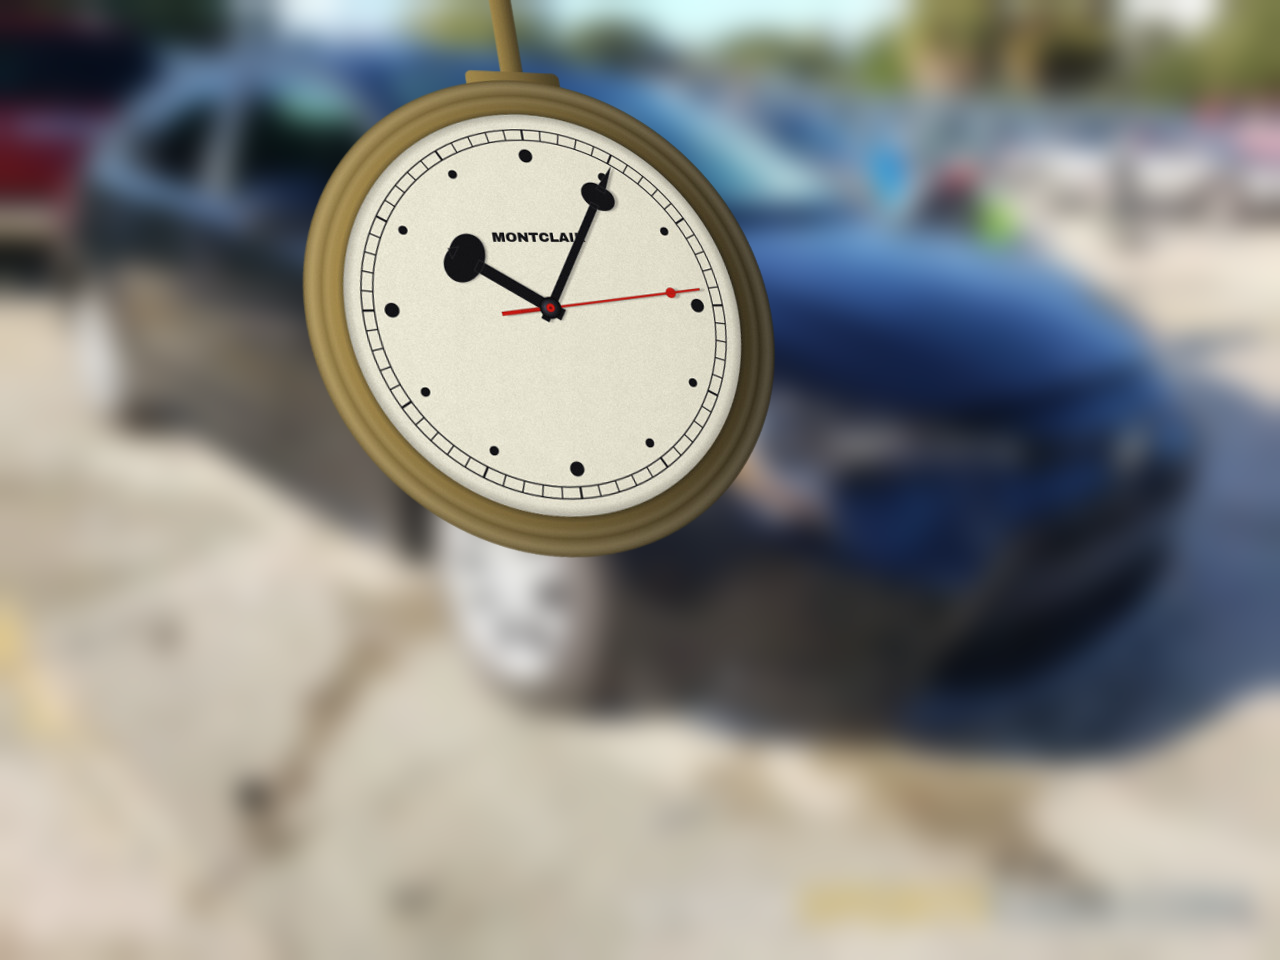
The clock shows 10:05:14
